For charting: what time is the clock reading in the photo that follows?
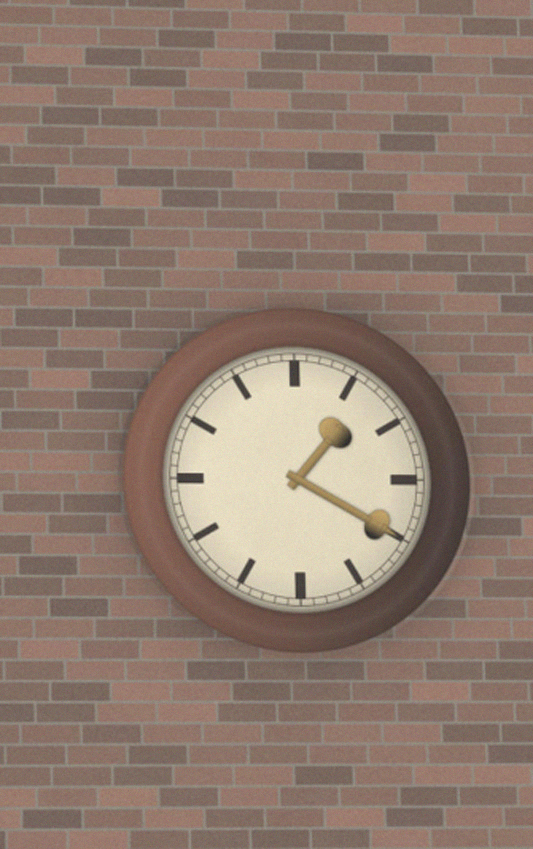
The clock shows 1:20
